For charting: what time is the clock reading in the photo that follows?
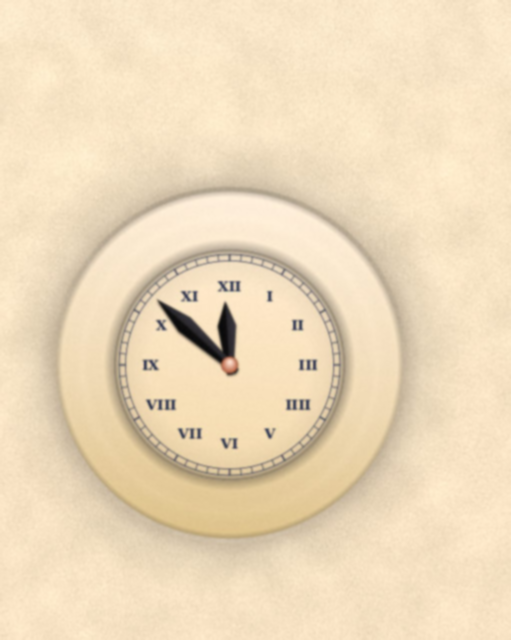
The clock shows 11:52
